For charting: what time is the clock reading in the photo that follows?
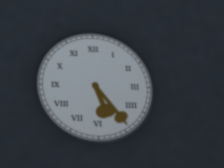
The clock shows 5:24
